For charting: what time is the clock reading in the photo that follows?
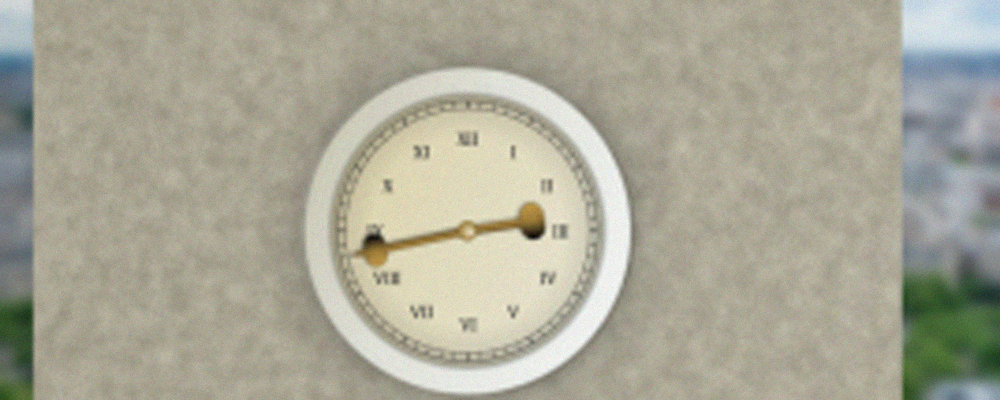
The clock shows 2:43
